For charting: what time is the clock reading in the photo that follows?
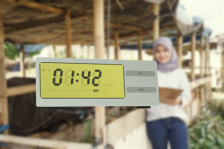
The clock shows 1:42
